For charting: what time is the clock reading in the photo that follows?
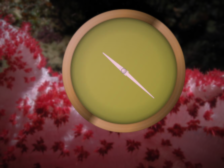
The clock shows 10:22
